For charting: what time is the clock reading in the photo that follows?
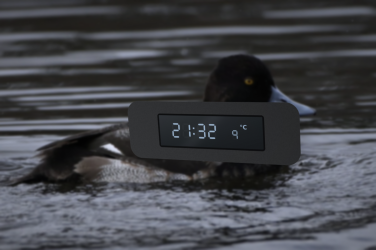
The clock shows 21:32
